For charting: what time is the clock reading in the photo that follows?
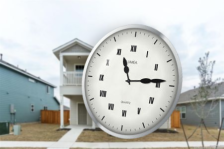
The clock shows 11:14
